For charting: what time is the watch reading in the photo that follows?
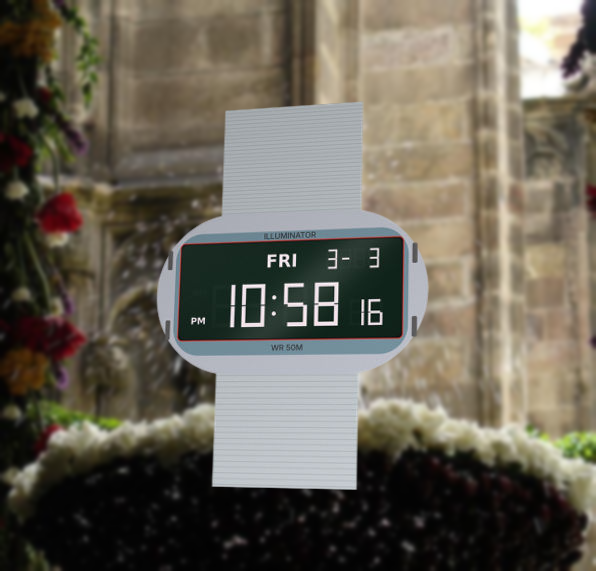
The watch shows 10:58:16
